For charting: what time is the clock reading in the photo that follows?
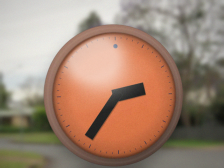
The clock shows 2:36
